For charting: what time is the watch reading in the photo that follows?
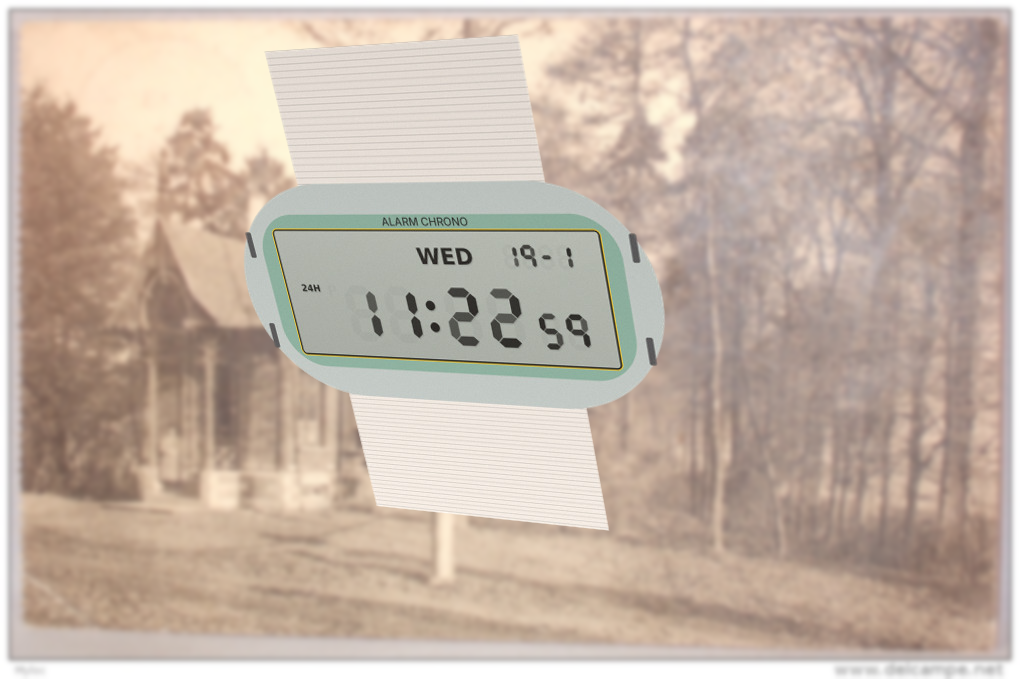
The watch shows 11:22:59
